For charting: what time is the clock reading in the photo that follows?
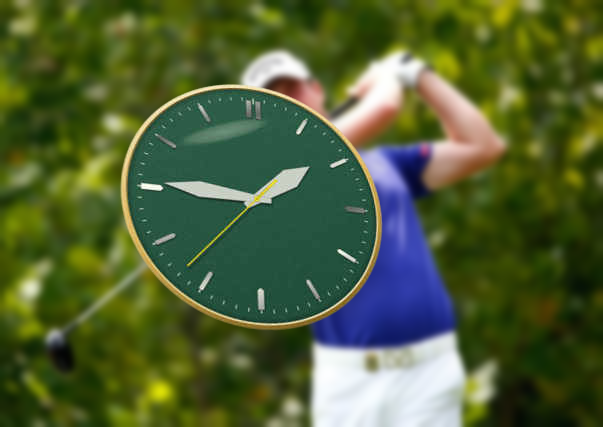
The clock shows 1:45:37
